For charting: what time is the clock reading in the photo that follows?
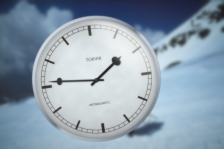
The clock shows 1:46
